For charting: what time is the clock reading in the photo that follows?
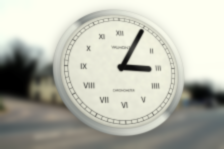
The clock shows 3:05
